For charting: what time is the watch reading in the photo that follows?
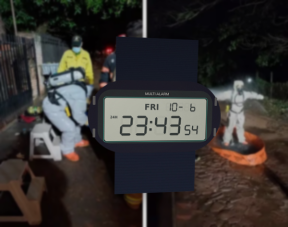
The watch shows 23:43:54
